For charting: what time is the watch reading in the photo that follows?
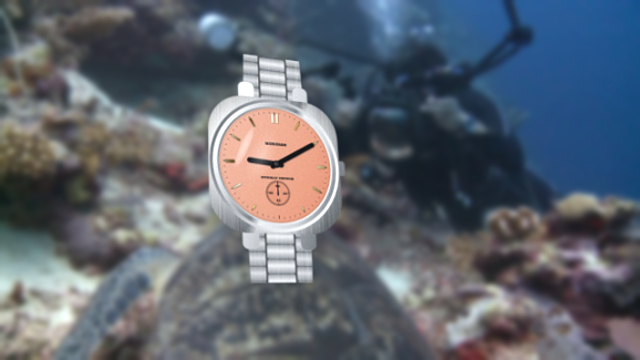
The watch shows 9:10
